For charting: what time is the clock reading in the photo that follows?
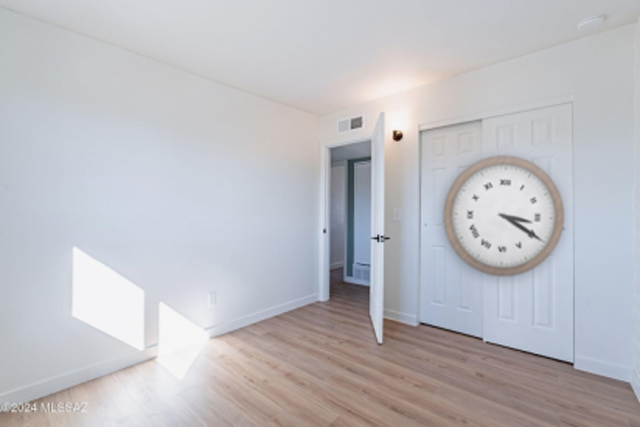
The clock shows 3:20
